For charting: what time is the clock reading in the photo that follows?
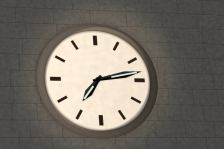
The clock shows 7:13
